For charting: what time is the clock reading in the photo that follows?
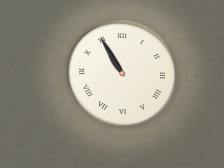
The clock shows 10:55
